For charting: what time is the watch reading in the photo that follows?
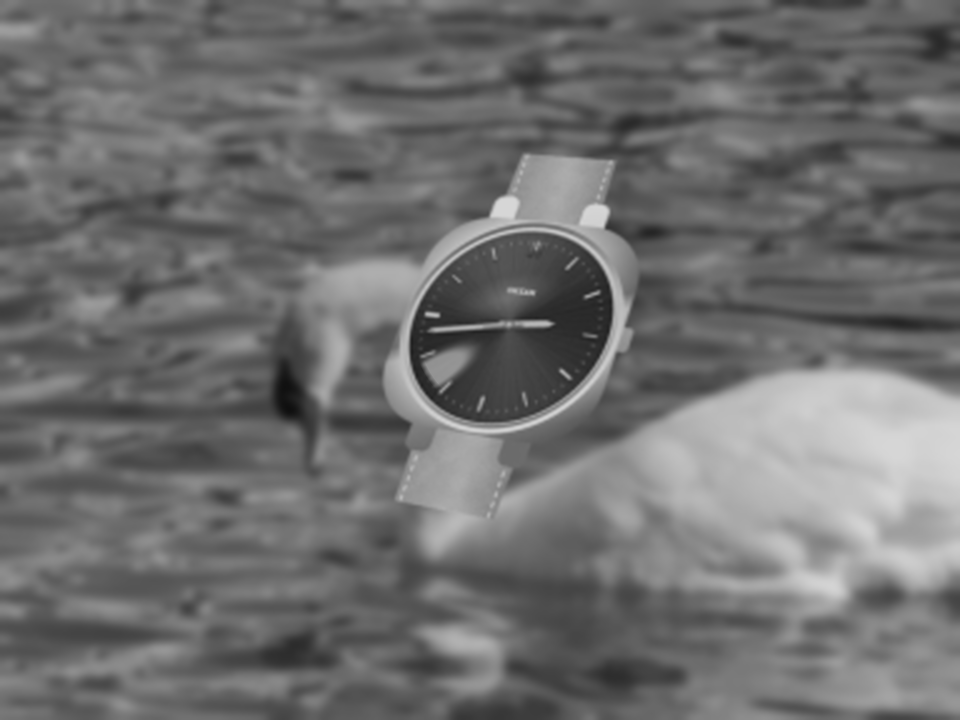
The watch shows 2:43
